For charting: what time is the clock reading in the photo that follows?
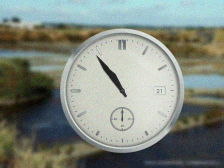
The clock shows 10:54
